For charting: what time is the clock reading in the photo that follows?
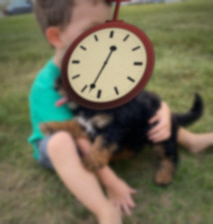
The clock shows 12:33
